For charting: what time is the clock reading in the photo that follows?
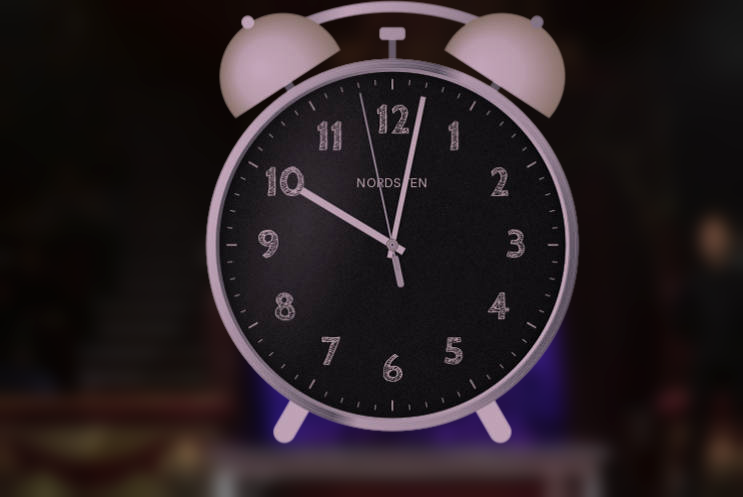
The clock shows 10:01:58
